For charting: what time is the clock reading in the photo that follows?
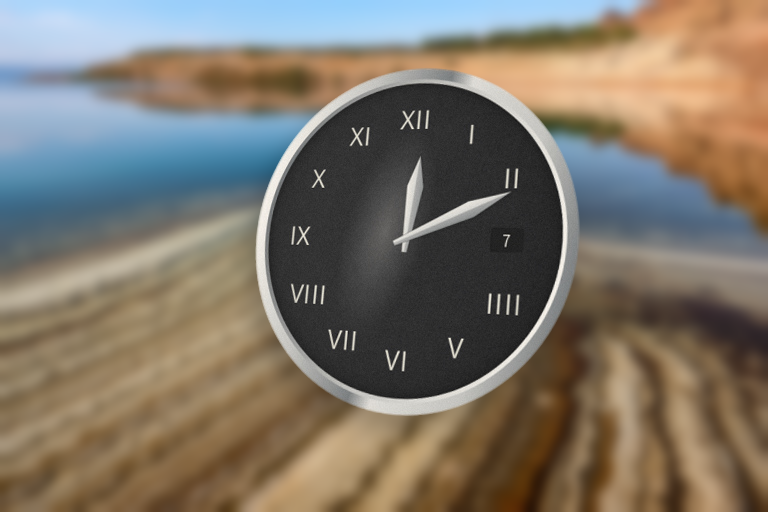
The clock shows 12:11
